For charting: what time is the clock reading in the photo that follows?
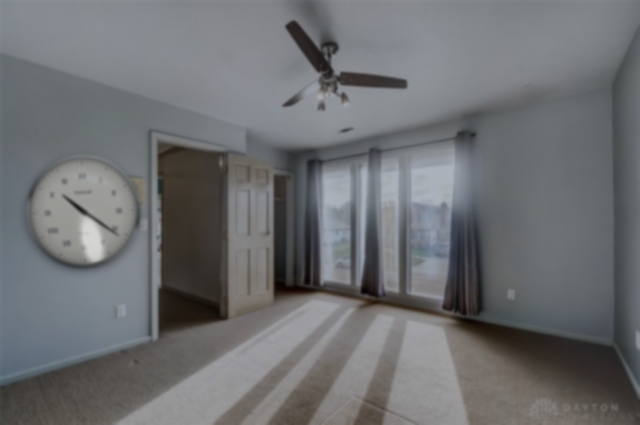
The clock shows 10:21
